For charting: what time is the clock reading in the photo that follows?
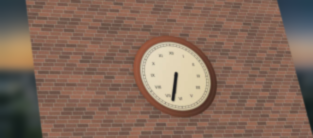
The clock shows 6:33
